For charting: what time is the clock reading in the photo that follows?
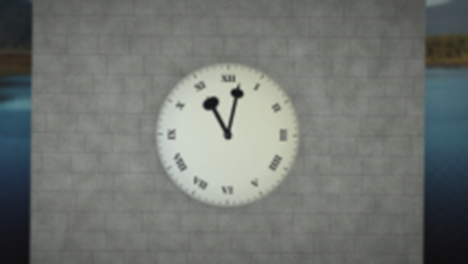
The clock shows 11:02
